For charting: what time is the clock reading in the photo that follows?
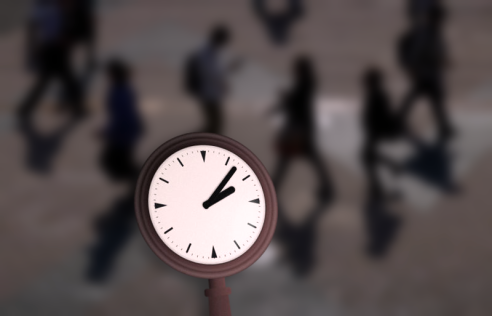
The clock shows 2:07
